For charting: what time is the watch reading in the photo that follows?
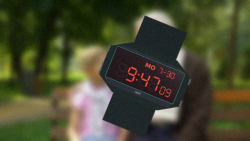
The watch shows 9:47:09
